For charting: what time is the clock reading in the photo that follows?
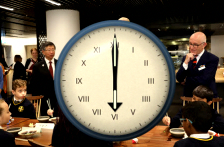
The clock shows 6:00
